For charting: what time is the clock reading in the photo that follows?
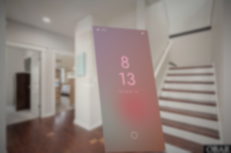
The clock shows 8:13
